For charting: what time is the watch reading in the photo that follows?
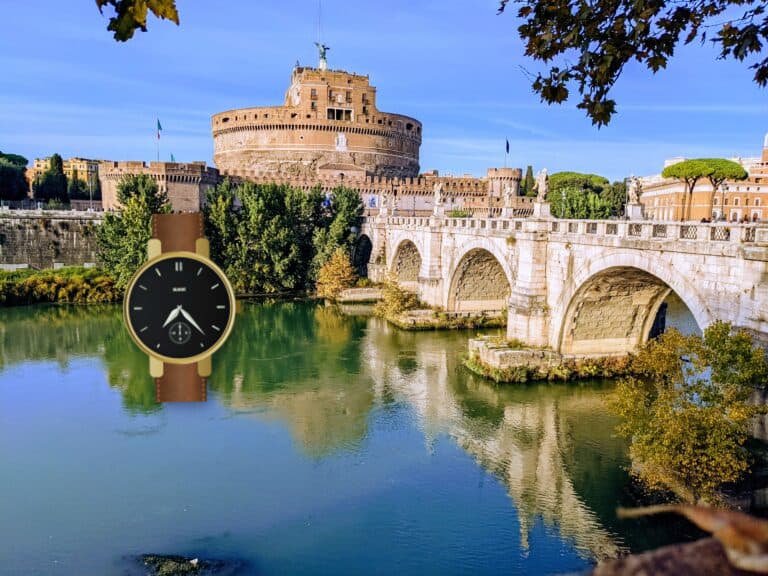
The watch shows 7:23
